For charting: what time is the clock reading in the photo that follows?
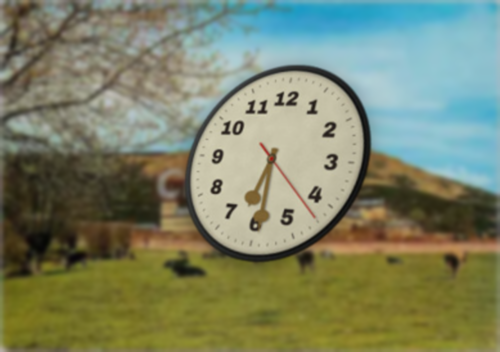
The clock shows 6:29:22
